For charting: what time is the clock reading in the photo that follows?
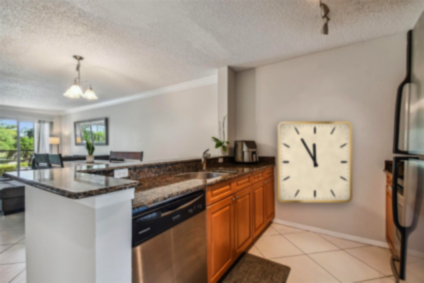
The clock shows 11:55
